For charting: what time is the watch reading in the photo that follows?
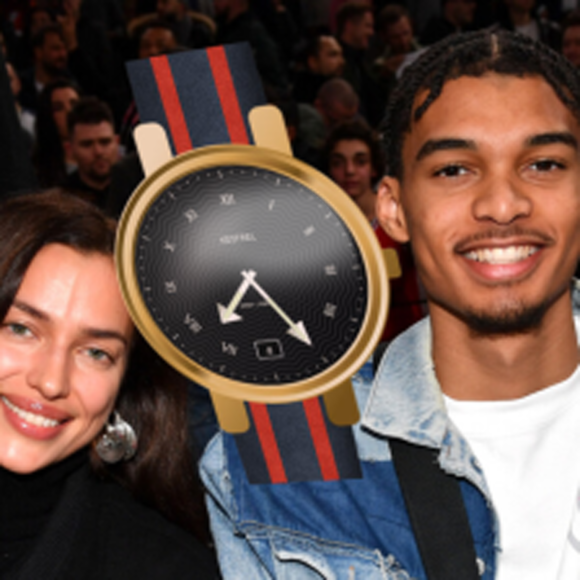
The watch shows 7:25
